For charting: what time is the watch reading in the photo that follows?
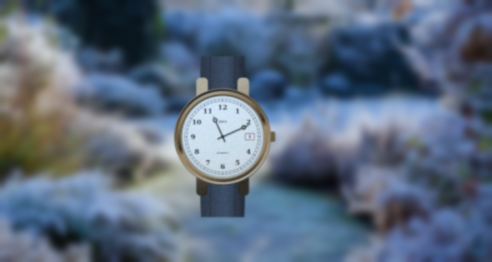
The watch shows 11:11
